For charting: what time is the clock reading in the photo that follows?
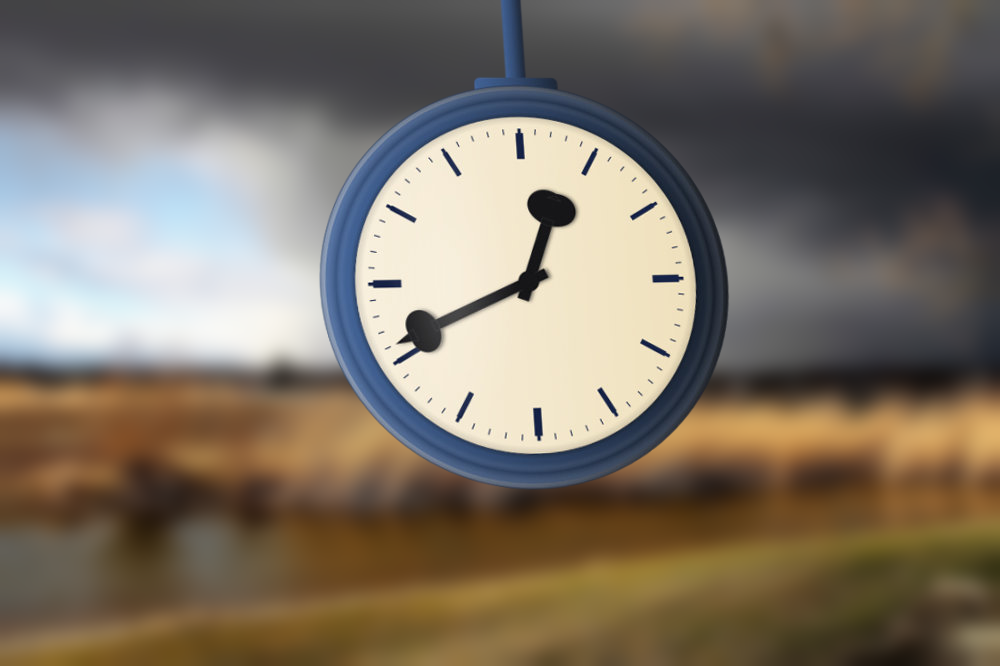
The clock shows 12:41
